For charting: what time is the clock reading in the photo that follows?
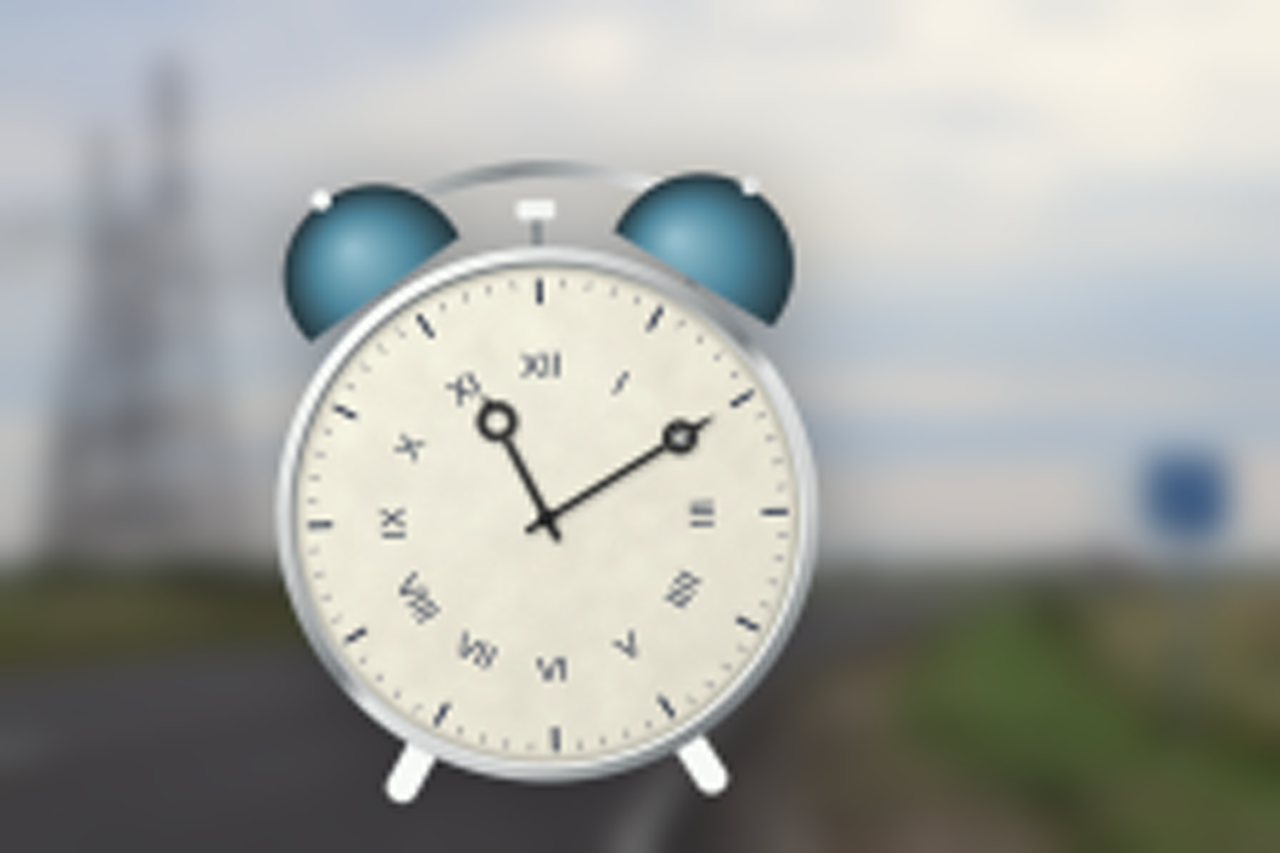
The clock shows 11:10
